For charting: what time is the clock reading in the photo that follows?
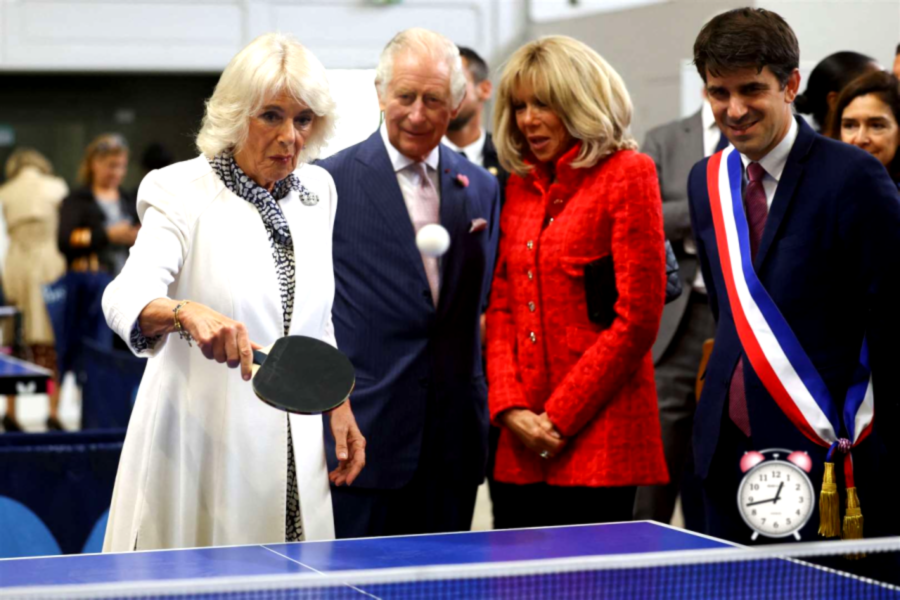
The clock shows 12:43
